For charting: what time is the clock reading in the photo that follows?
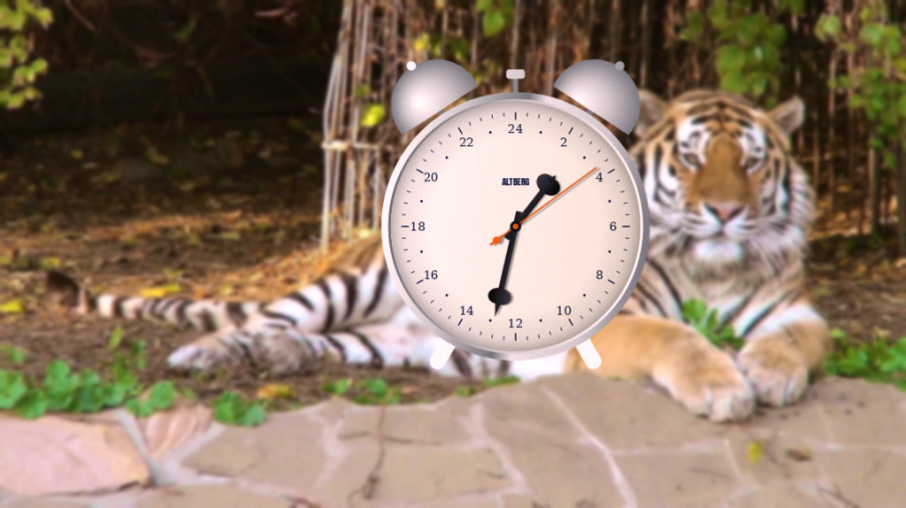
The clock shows 2:32:09
